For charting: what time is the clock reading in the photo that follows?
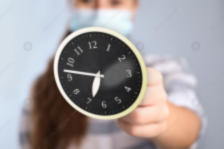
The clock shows 6:47
